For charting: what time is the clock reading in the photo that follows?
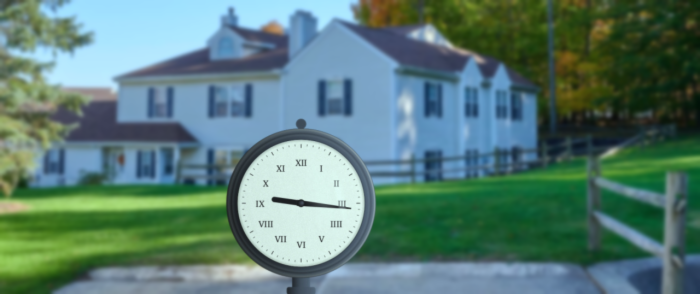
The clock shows 9:16
